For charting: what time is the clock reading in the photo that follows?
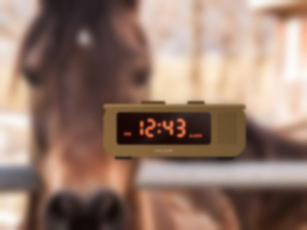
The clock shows 12:43
